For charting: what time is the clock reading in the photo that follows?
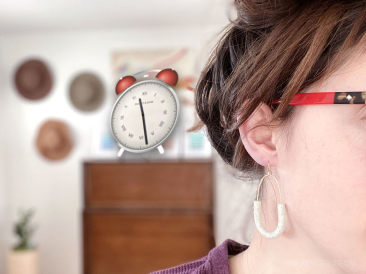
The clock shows 11:28
